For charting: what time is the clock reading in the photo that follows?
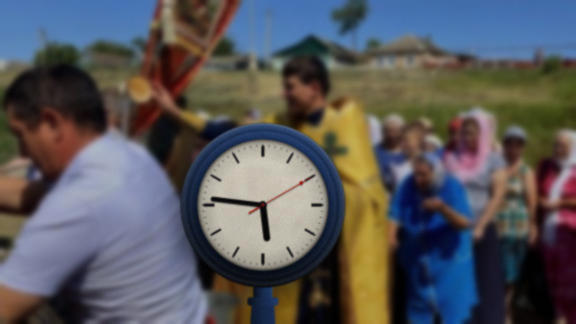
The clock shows 5:46:10
